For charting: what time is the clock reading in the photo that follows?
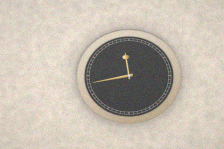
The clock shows 11:43
